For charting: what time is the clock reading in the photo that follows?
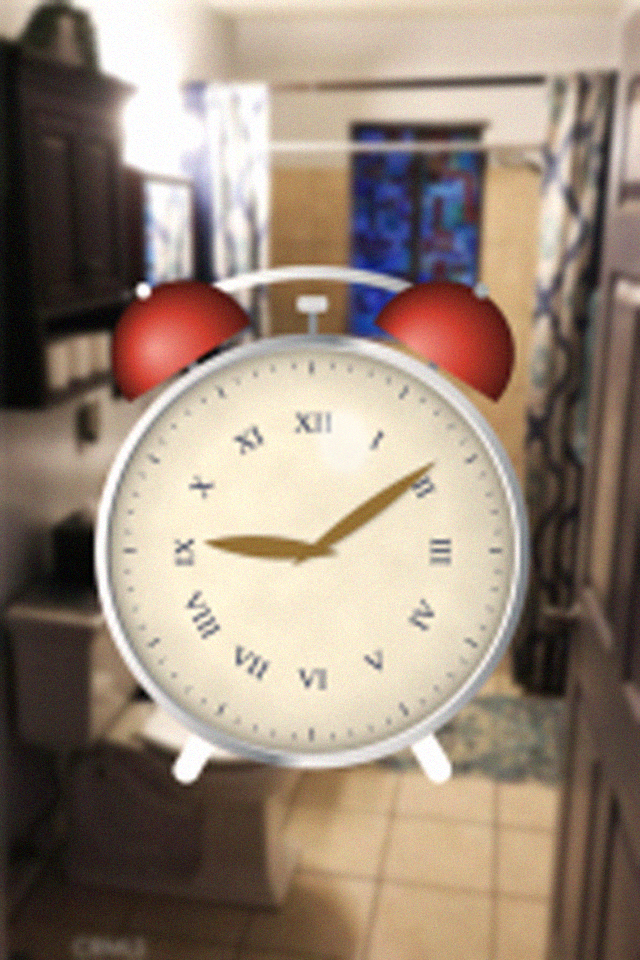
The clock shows 9:09
